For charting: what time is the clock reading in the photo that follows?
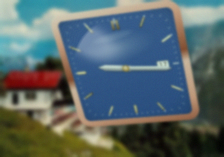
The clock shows 9:16
